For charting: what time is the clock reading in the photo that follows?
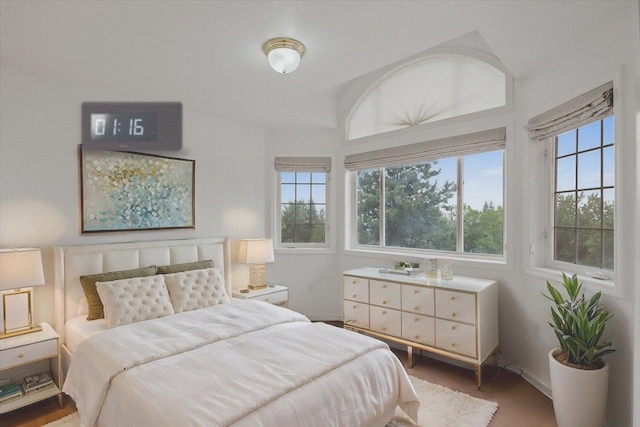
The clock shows 1:16
